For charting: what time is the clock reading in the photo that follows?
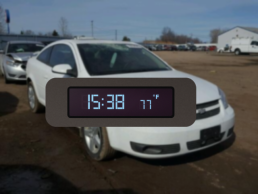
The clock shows 15:38
